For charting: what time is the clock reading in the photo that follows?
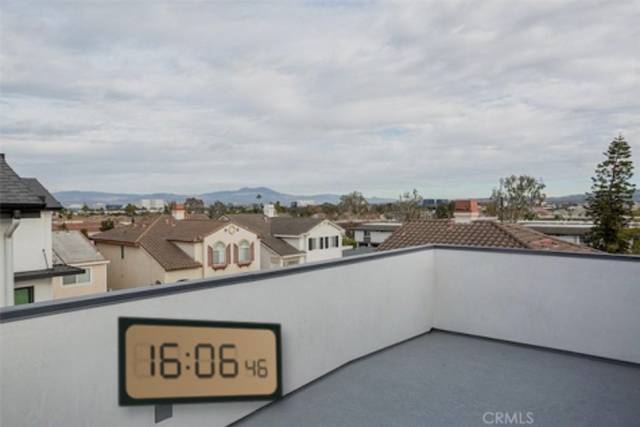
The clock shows 16:06:46
